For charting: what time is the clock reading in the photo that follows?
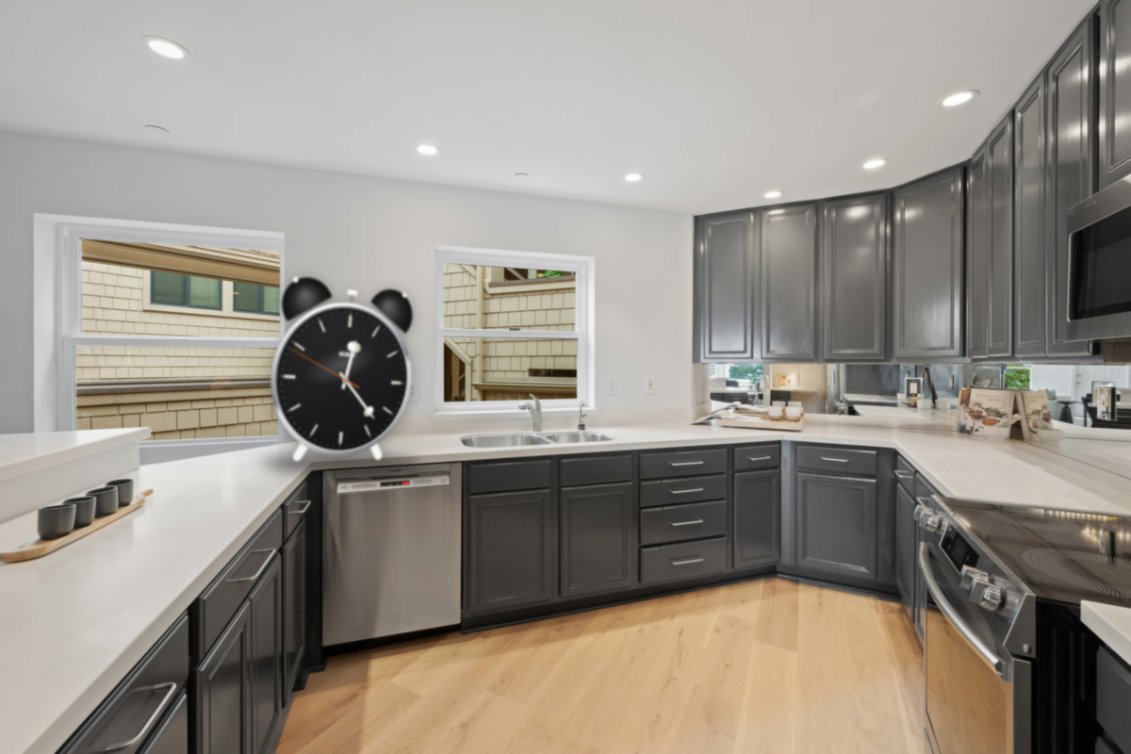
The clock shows 12:22:49
